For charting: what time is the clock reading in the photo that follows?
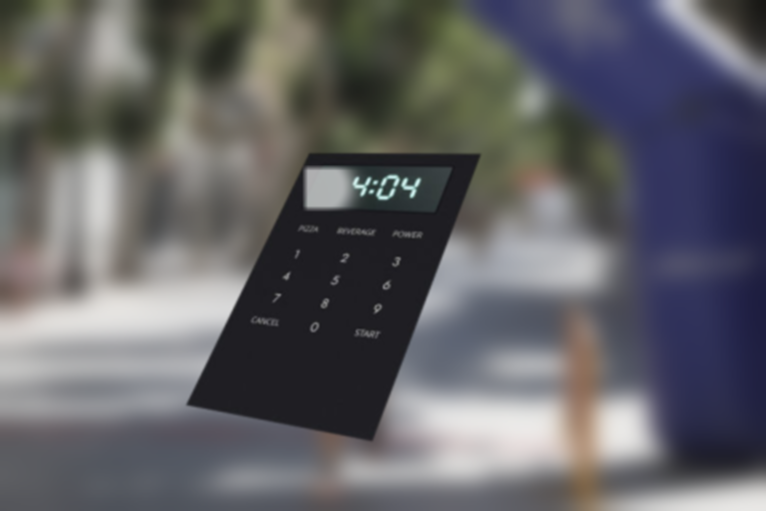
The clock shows 4:04
